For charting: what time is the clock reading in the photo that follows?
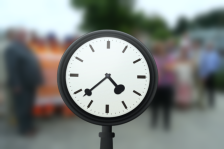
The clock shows 4:38
